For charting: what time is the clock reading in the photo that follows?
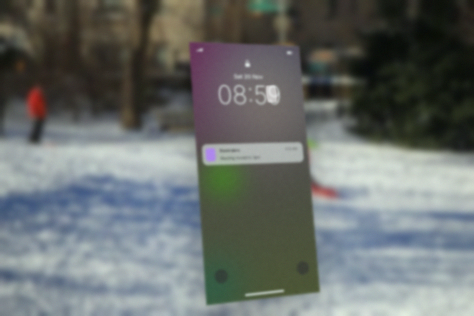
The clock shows 8:59
